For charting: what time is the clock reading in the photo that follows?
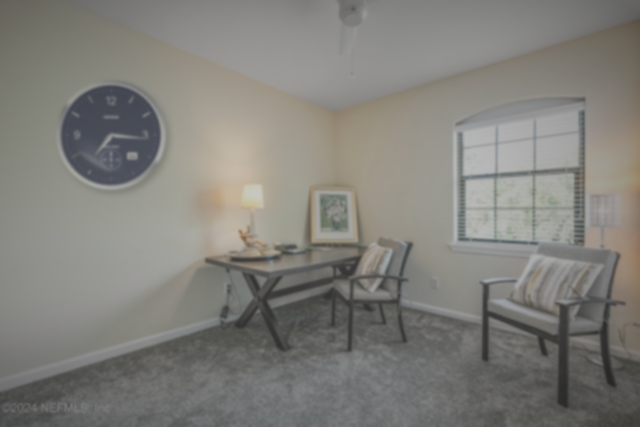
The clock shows 7:16
